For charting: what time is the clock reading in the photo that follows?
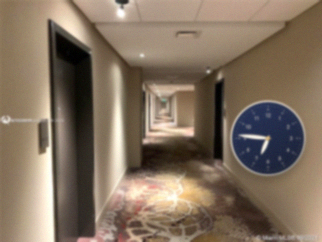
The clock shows 6:46
